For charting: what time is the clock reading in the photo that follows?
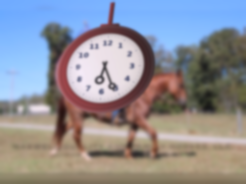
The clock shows 6:26
